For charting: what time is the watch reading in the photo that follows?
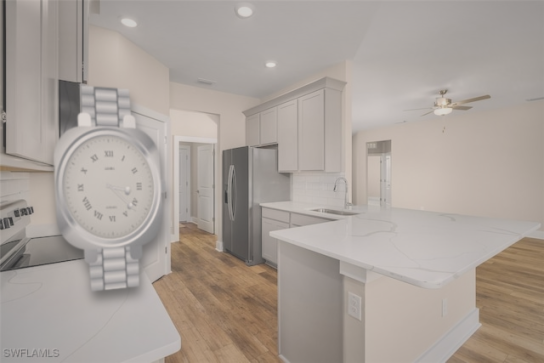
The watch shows 3:22
